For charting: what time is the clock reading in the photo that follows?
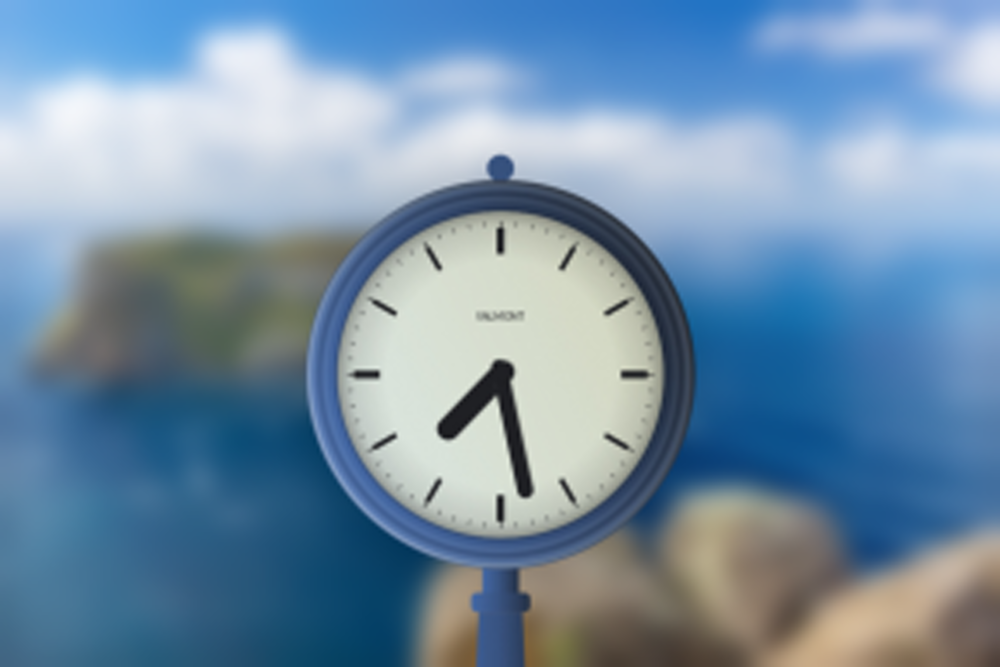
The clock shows 7:28
